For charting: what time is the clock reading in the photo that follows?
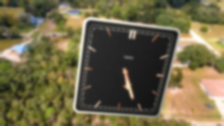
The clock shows 5:26
